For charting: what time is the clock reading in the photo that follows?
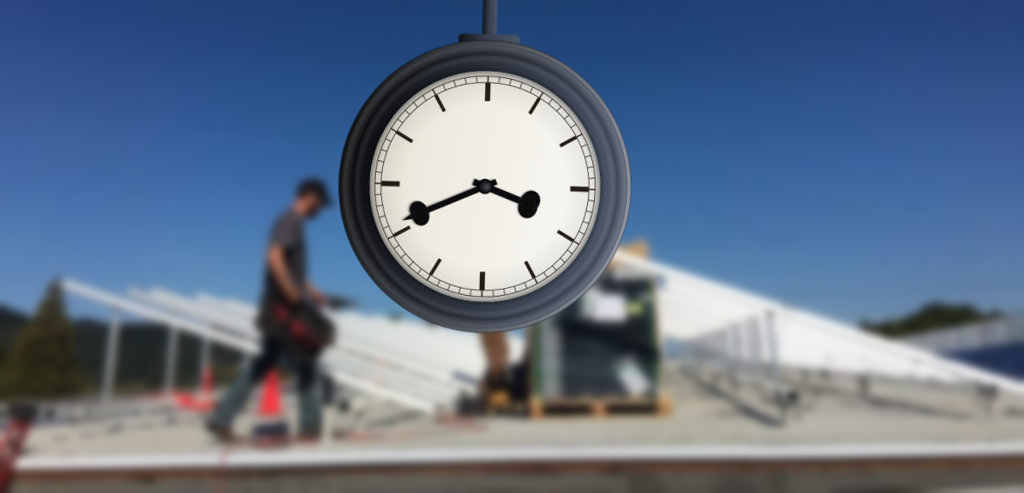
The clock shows 3:41
